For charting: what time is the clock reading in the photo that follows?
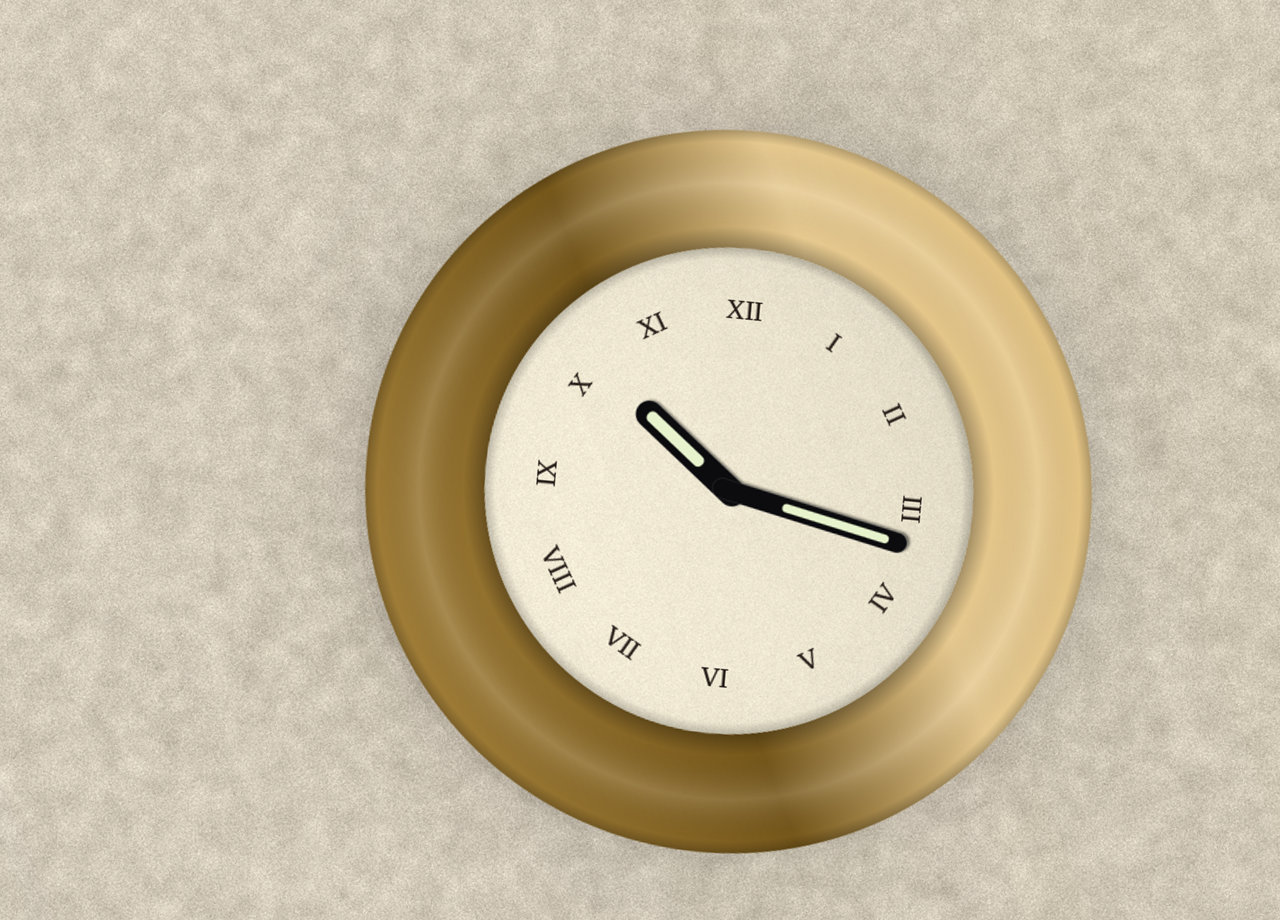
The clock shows 10:17
